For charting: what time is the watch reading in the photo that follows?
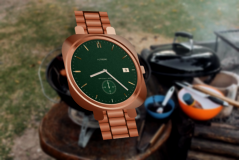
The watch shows 8:23
